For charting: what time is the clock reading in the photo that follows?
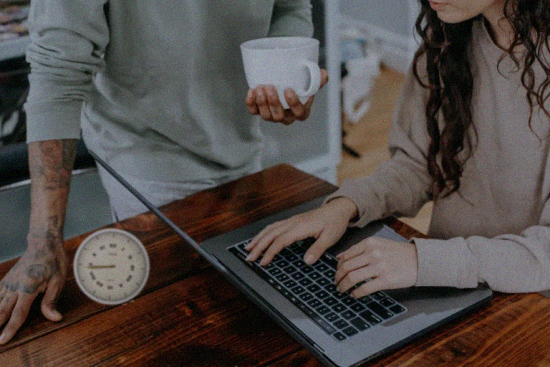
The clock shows 8:44
